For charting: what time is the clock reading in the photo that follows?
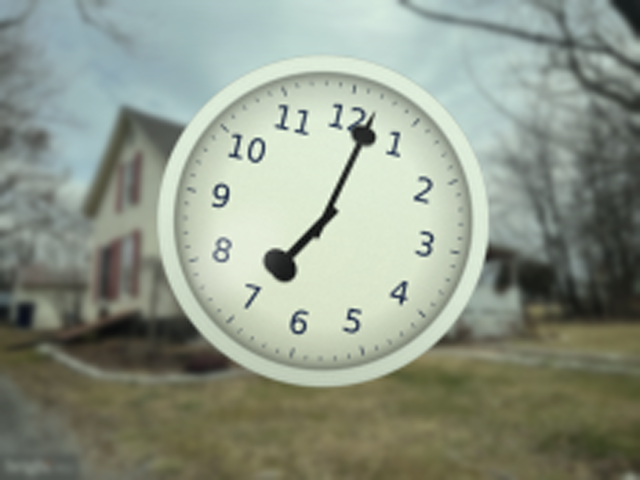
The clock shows 7:02
